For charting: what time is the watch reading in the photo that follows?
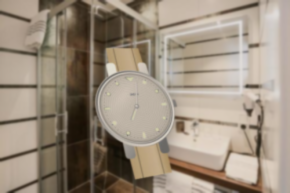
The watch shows 7:02
